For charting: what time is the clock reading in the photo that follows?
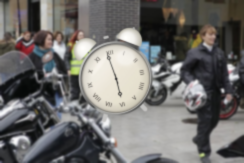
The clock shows 5:59
